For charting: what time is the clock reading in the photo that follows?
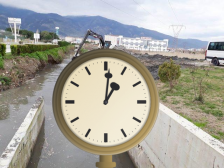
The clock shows 1:01
